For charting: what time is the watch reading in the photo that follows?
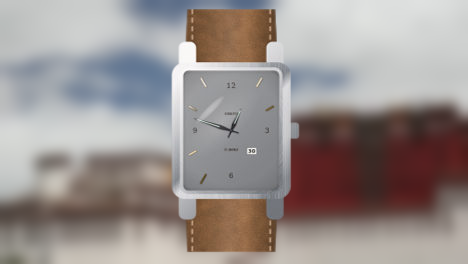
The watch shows 12:48
